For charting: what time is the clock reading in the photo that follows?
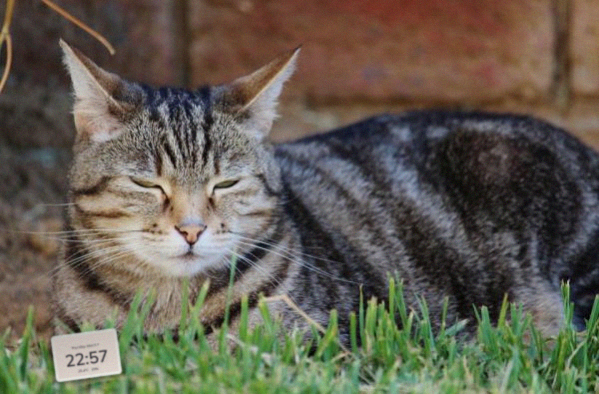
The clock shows 22:57
